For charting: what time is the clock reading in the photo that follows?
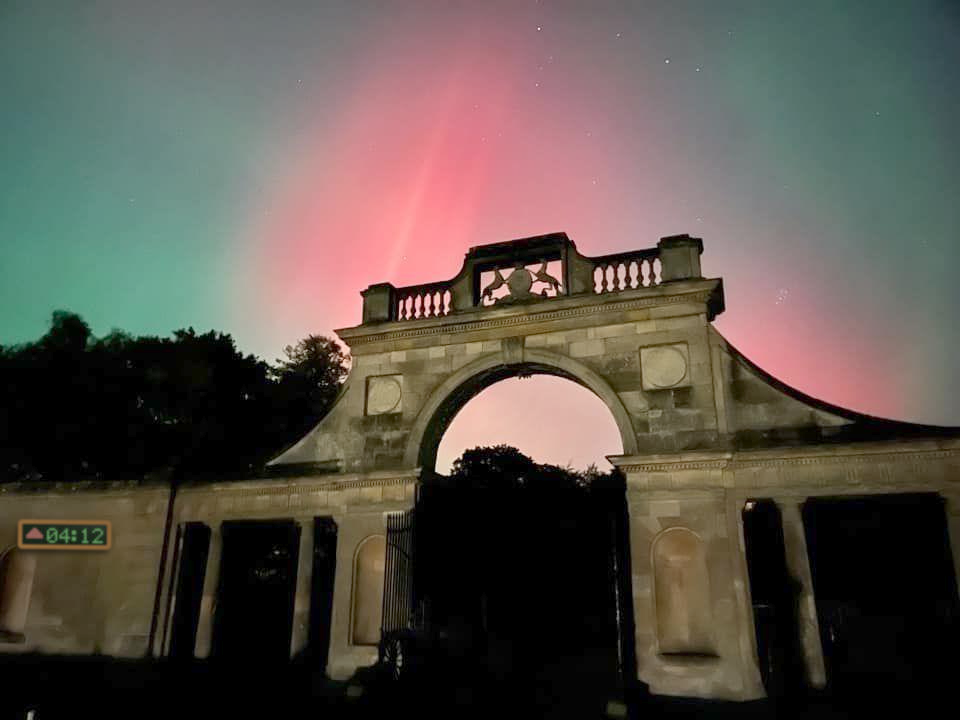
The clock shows 4:12
